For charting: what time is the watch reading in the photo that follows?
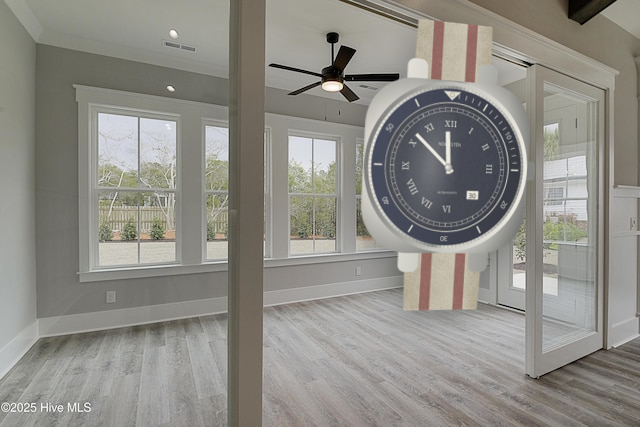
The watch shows 11:52
